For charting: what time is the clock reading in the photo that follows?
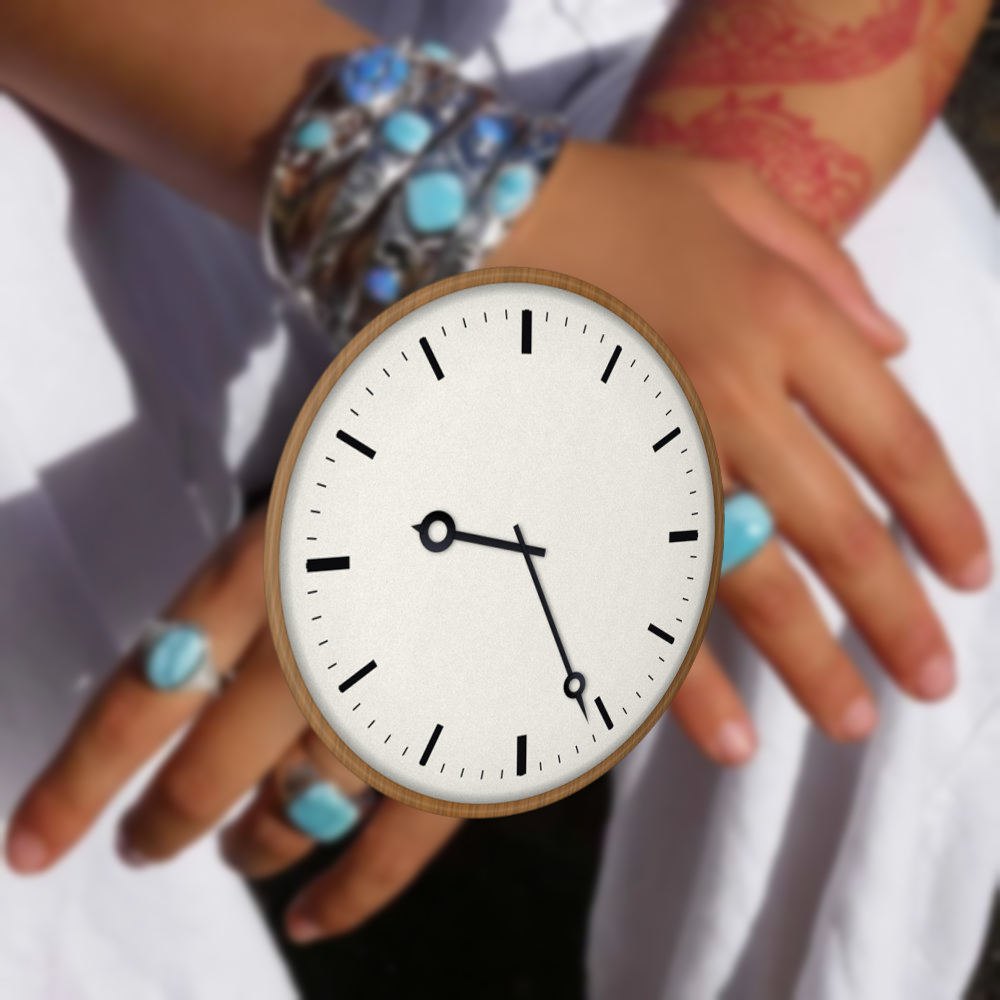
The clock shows 9:26
